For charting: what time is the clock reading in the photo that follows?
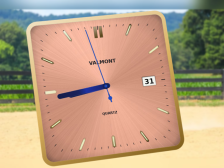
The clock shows 8:43:58
